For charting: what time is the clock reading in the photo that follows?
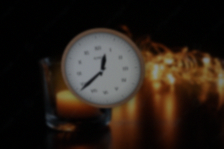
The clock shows 12:39
